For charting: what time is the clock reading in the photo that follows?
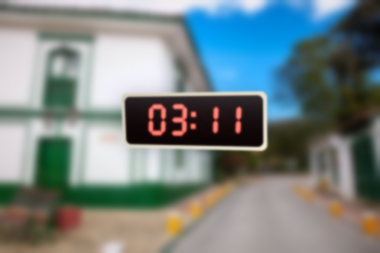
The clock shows 3:11
